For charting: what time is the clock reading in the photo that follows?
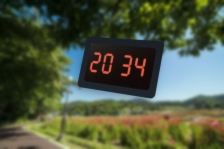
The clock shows 20:34
